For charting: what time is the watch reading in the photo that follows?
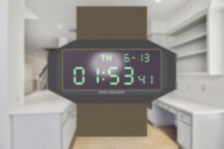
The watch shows 1:53:41
